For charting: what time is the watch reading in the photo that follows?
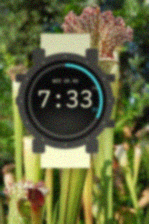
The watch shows 7:33
